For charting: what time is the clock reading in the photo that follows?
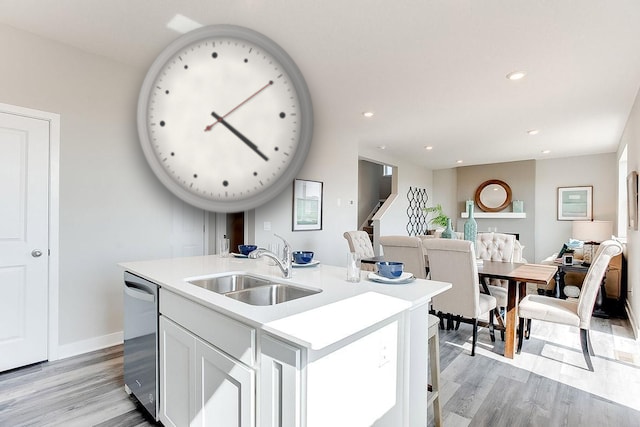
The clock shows 4:22:10
